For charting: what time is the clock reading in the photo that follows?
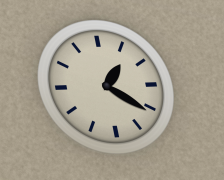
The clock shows 1:21
